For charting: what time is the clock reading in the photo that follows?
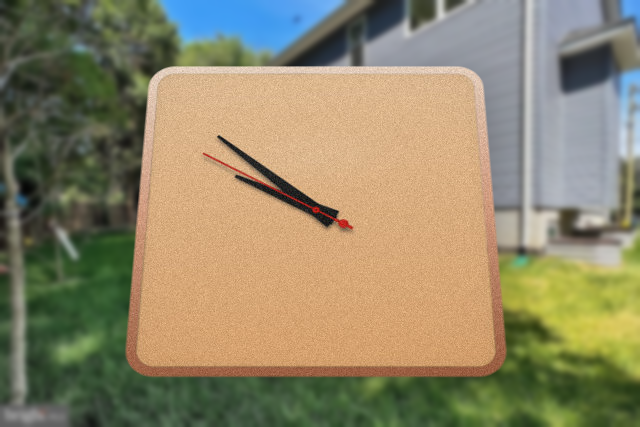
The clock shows 9:51:50
